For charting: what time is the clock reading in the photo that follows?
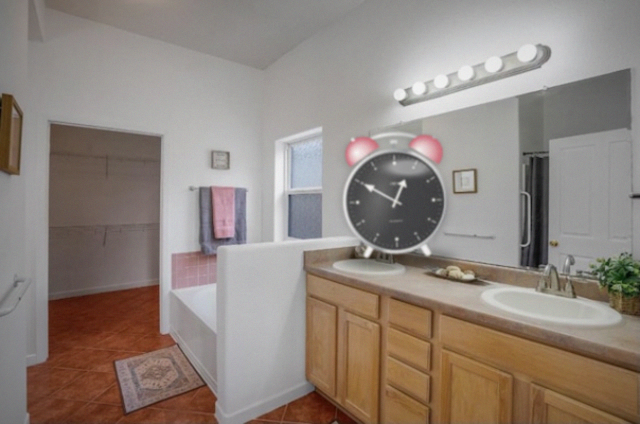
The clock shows 12:50
